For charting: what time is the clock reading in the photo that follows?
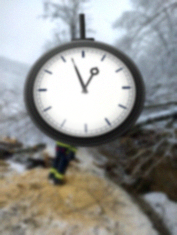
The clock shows 12:57
